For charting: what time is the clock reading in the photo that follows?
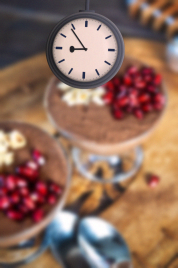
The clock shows 8:54
